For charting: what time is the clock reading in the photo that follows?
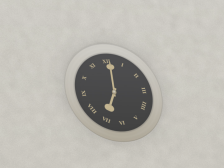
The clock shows 7:01
